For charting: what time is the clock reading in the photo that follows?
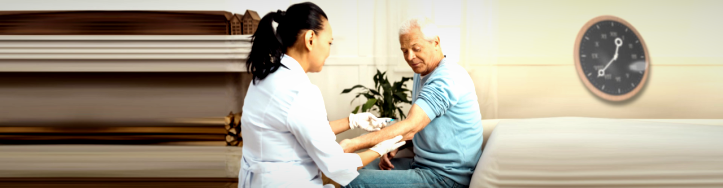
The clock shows 12:38
